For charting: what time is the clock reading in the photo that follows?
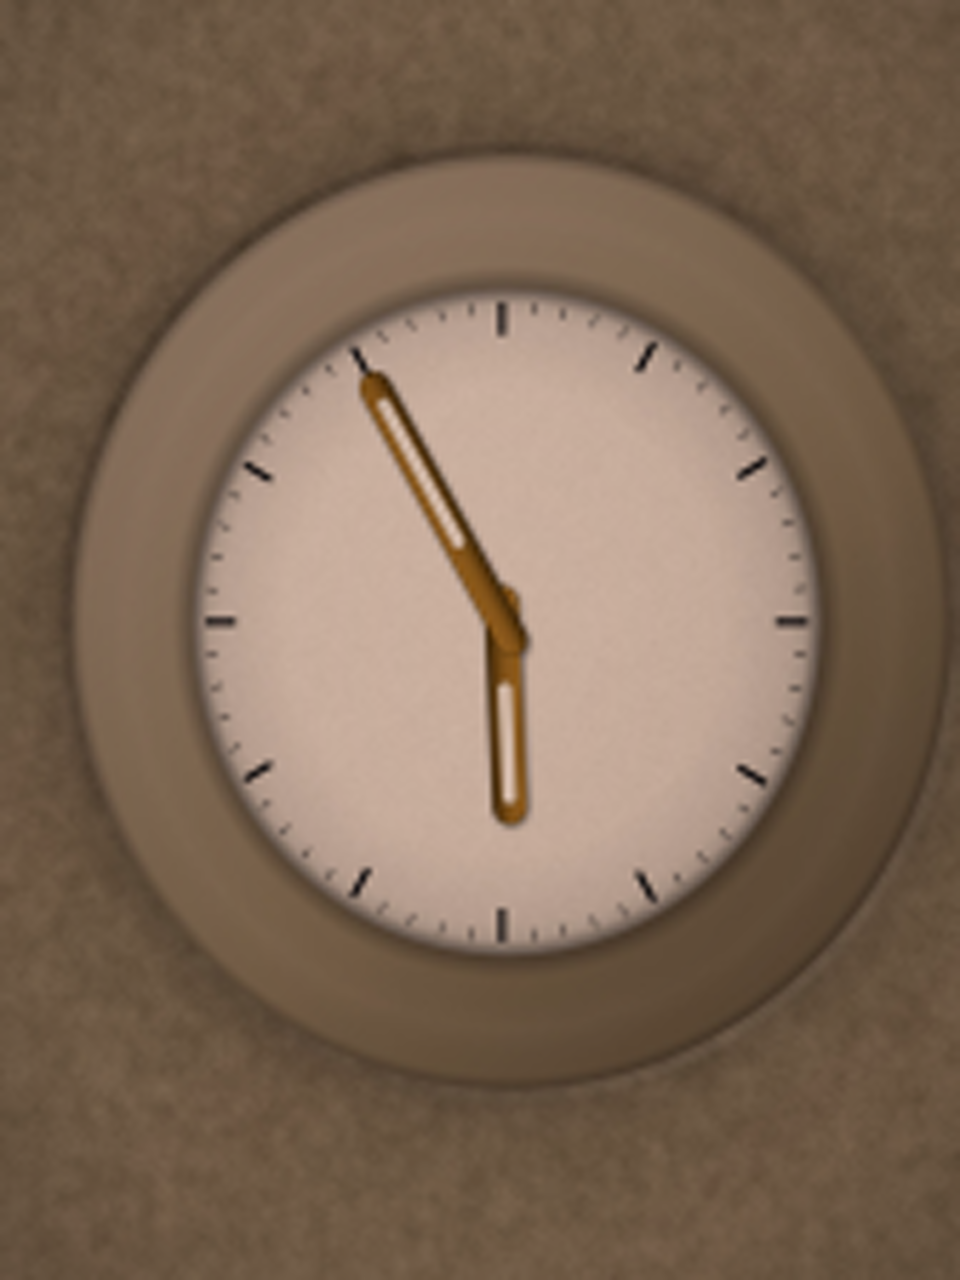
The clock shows 5:55
